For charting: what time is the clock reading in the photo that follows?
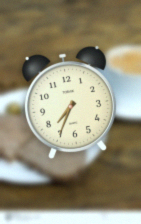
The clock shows 7:35
